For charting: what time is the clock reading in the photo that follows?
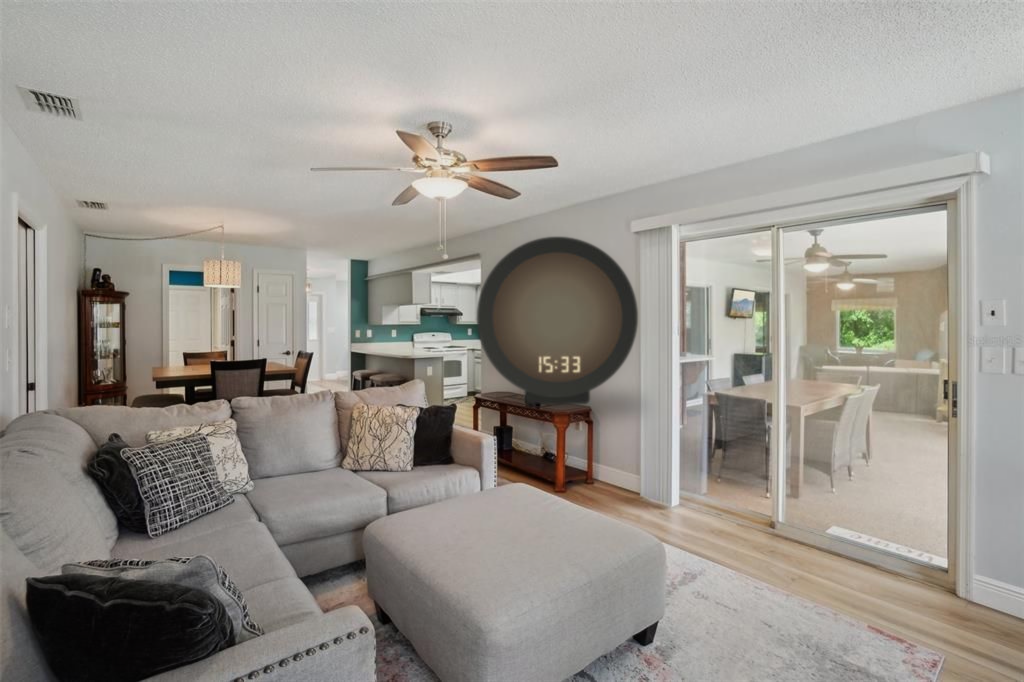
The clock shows 15:33
